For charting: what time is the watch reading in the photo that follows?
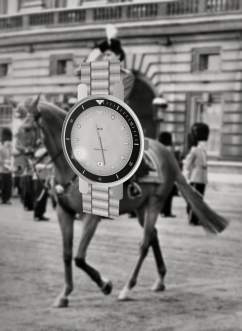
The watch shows 11:28
